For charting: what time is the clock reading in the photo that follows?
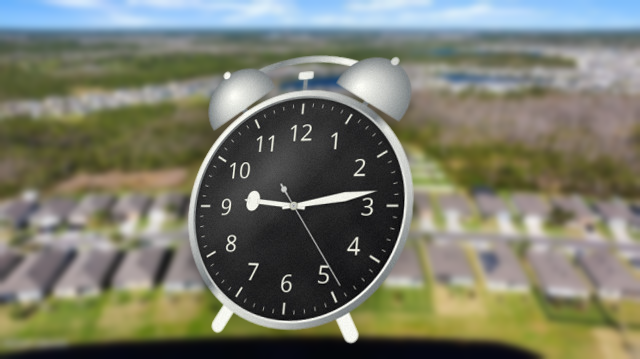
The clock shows 9:13:24
